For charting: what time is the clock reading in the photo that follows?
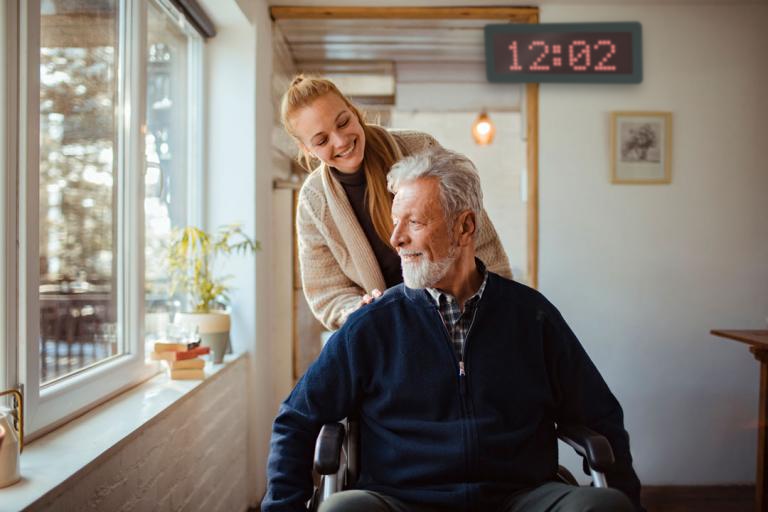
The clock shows 12:02
